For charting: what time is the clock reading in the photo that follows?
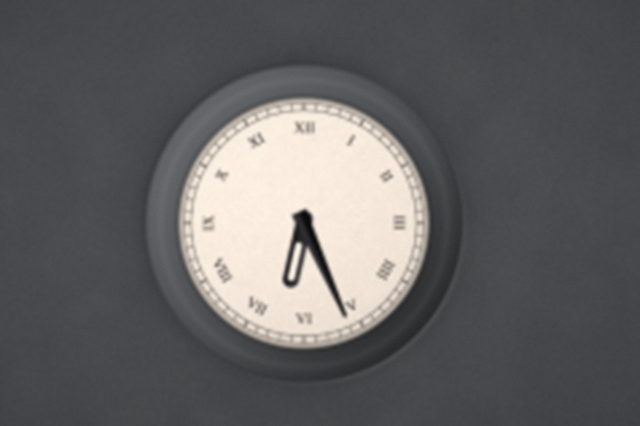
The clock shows 6:26
